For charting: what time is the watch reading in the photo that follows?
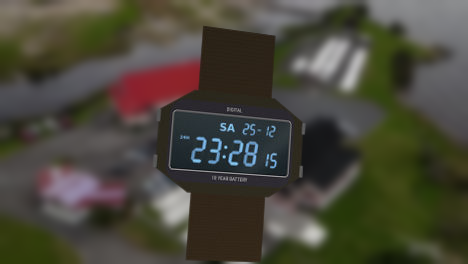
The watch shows 23:28:15
